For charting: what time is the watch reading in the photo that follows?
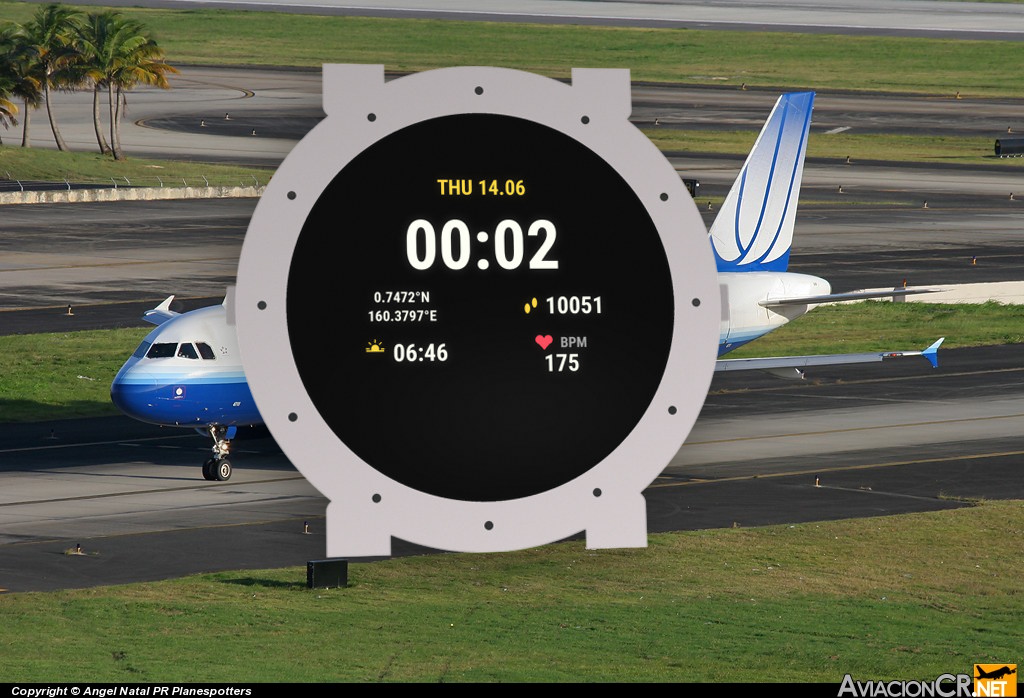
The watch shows 0:02
